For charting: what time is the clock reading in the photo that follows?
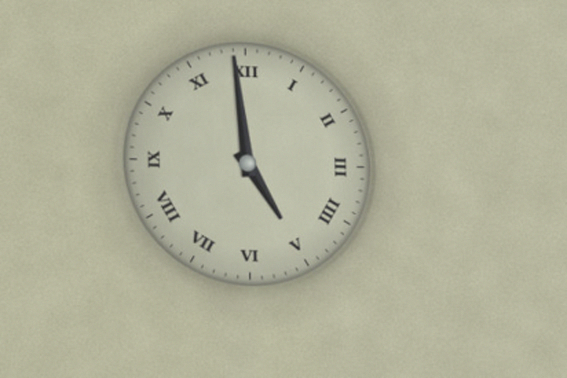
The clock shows 4:59
